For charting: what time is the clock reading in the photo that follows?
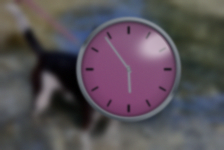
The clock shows 5:54
